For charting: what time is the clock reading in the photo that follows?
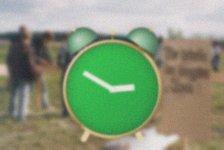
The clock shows 2:50
